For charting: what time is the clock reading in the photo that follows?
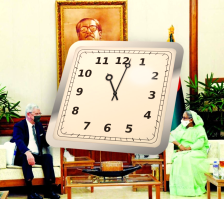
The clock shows 11:02
